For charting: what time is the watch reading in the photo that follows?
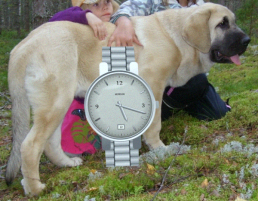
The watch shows 5:18
